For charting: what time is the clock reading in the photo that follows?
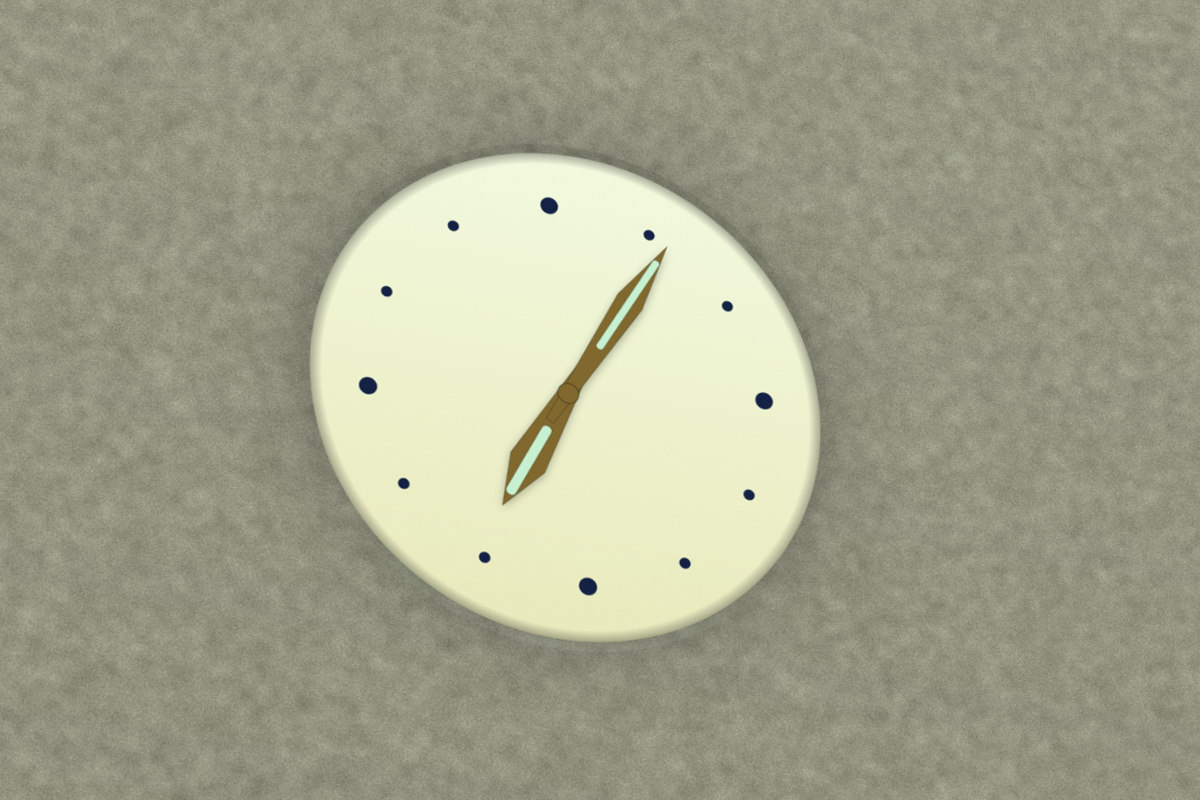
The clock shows 7:06
